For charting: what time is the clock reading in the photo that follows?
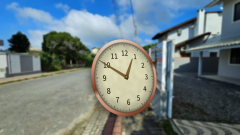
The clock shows 12:50
